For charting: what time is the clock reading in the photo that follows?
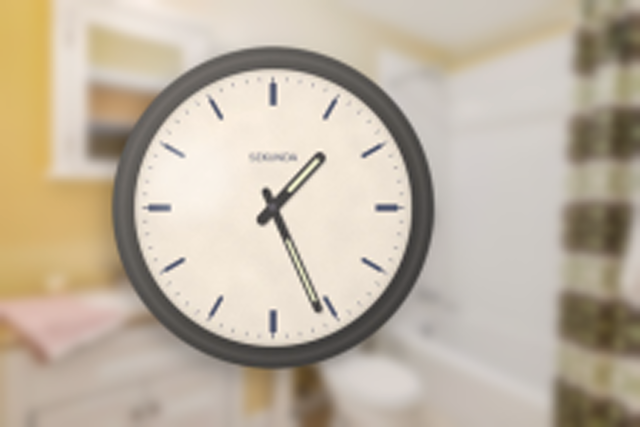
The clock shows 1:26
